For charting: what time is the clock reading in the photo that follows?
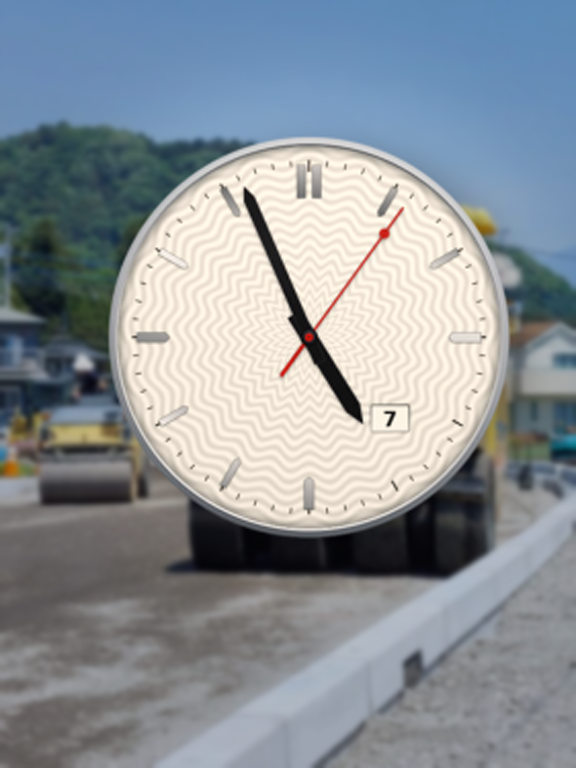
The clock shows 4:56:06
